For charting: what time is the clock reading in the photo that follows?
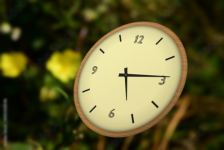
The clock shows 5:14
